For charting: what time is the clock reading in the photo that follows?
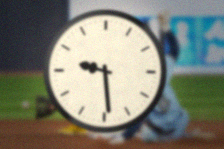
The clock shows 9:29
